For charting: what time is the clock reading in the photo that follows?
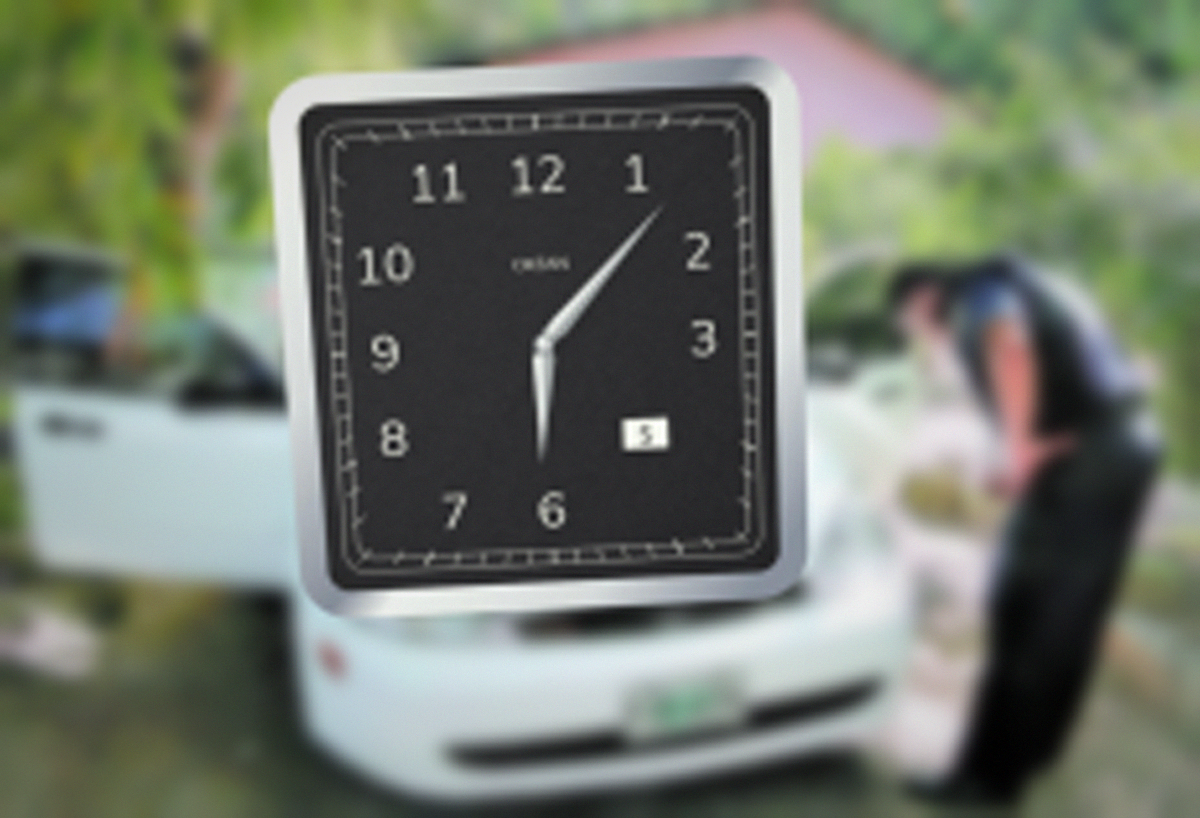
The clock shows 6:07
